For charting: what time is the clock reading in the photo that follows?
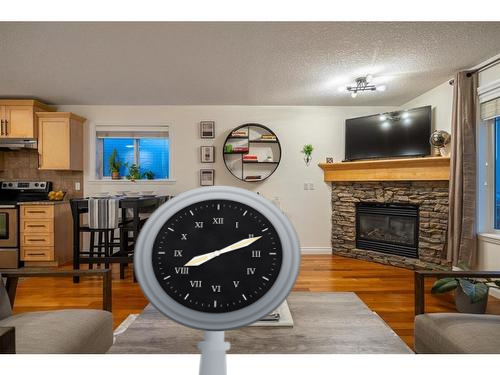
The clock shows 8:11
